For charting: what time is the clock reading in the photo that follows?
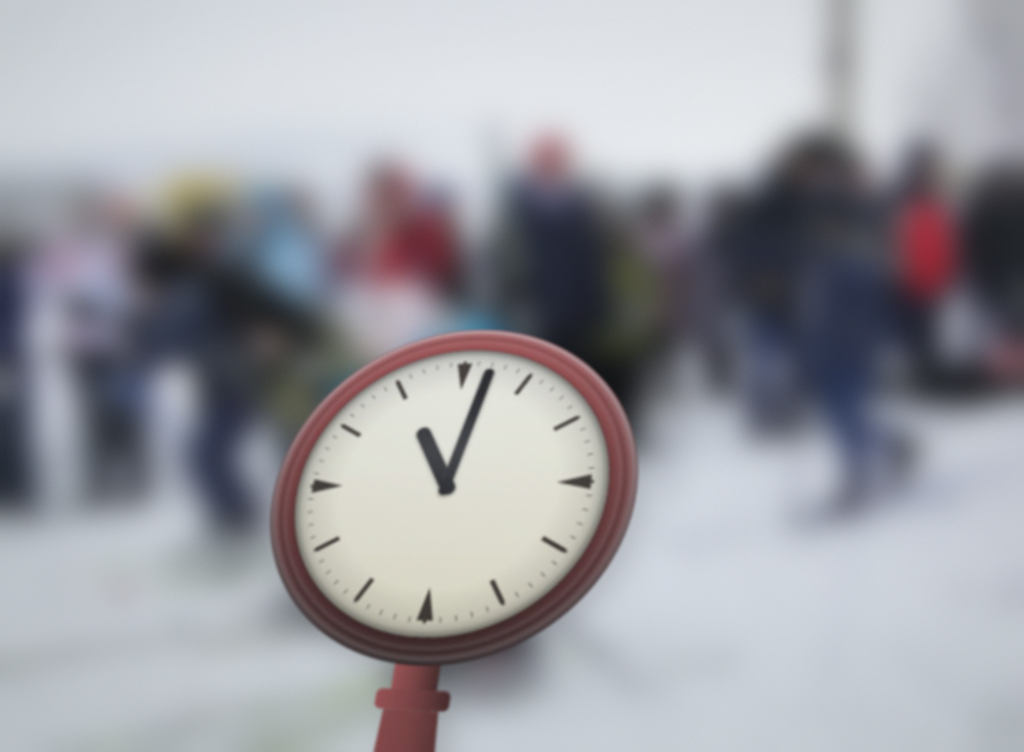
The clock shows 11:02
